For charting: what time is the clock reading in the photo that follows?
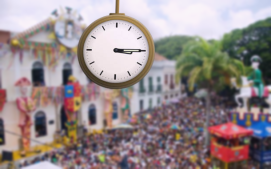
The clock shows 3:15
